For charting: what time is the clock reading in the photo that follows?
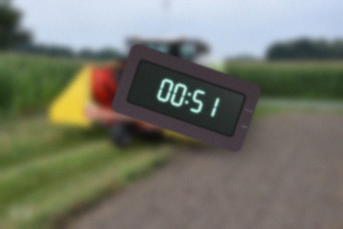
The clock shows 0:51
